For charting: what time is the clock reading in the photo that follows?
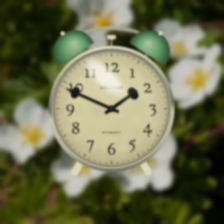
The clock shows 1:49
